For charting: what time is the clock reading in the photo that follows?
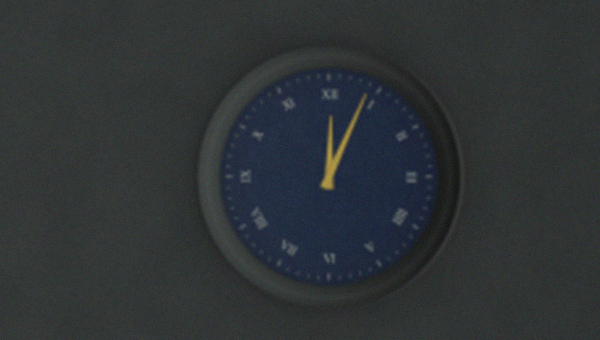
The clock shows 12:04
